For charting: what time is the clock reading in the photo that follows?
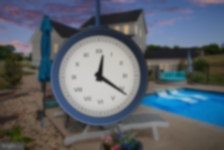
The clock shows 12:21
